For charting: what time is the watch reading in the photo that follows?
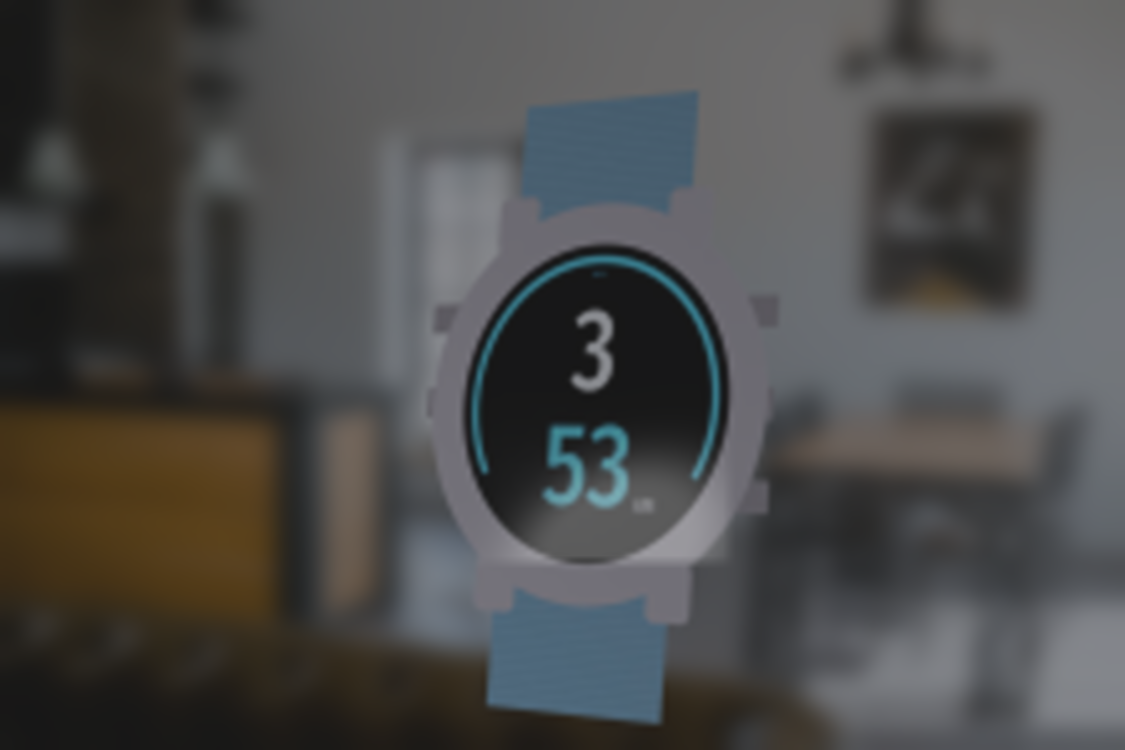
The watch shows 3:53
